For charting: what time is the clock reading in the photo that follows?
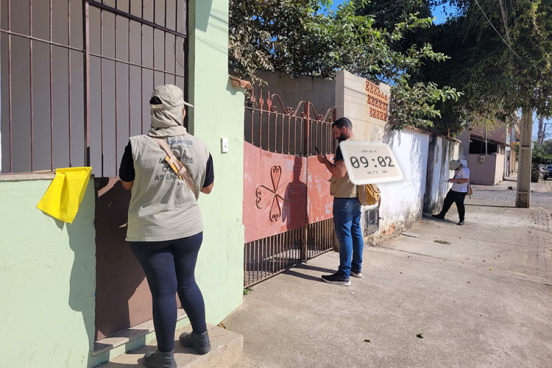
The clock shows 9:02
